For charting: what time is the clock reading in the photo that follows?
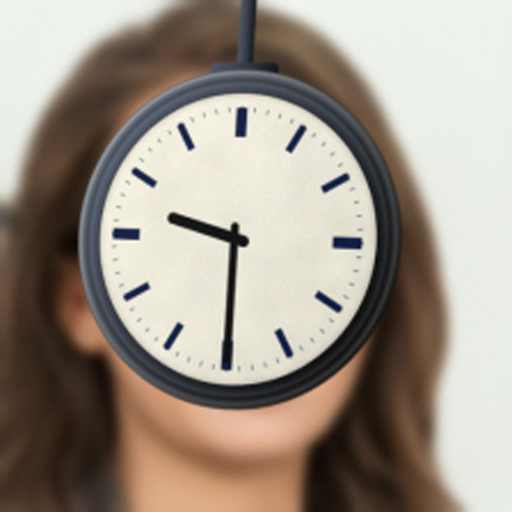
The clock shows 9:30
